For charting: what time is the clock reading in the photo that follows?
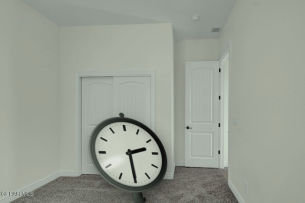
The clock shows 2:30
